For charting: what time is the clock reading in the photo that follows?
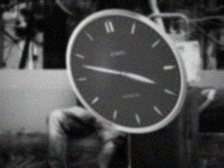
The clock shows 3:48
